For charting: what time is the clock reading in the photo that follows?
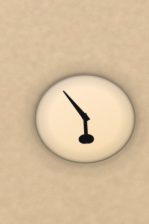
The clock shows 5:54
